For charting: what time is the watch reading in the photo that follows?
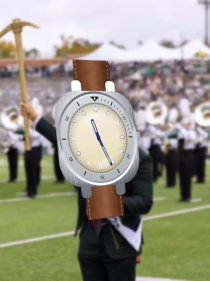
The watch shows 11:26
